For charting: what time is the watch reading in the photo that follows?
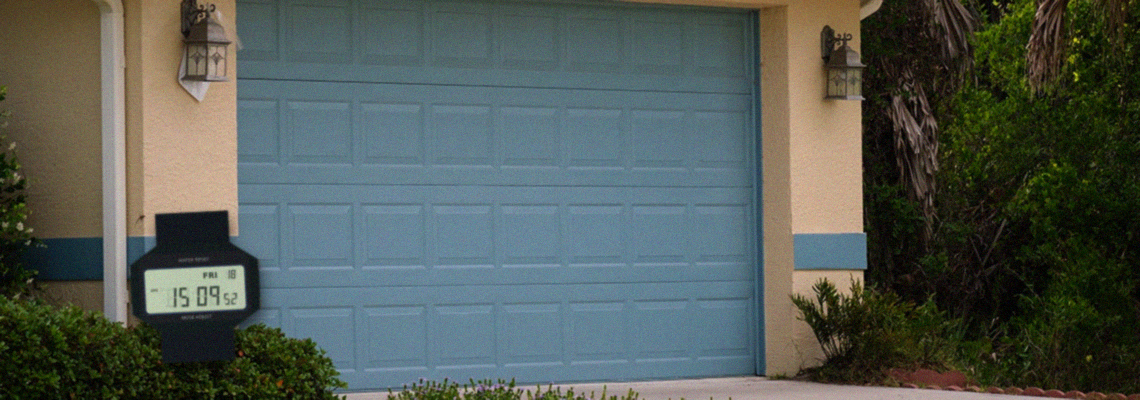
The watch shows 15:09:52
